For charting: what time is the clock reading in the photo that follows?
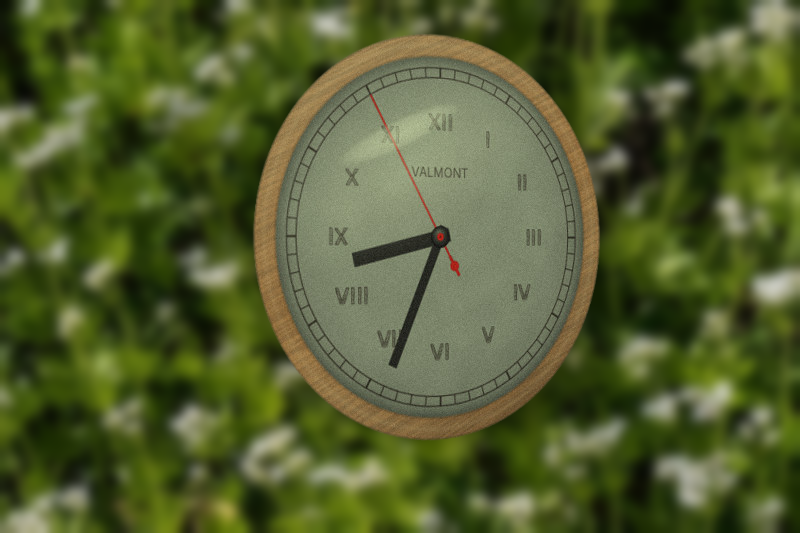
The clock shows 8:33:55
